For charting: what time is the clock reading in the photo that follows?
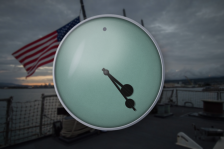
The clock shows 4:24
